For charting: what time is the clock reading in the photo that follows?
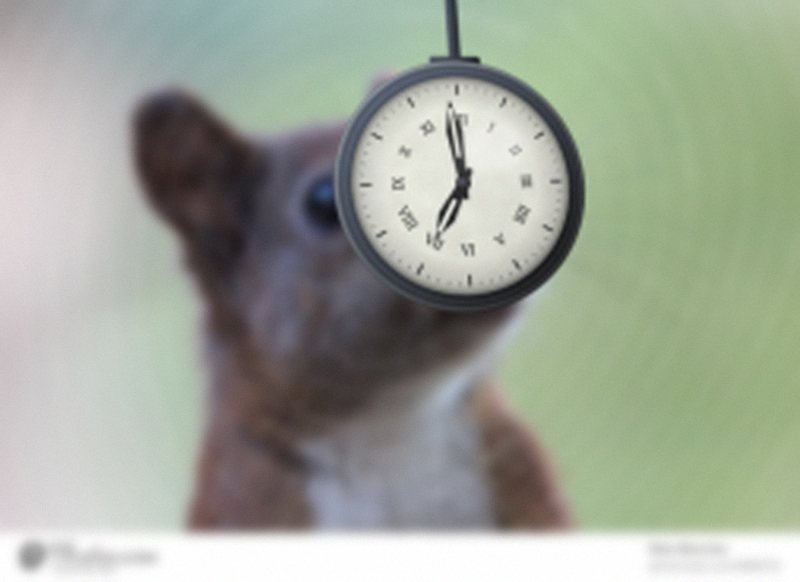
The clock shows 6:59
